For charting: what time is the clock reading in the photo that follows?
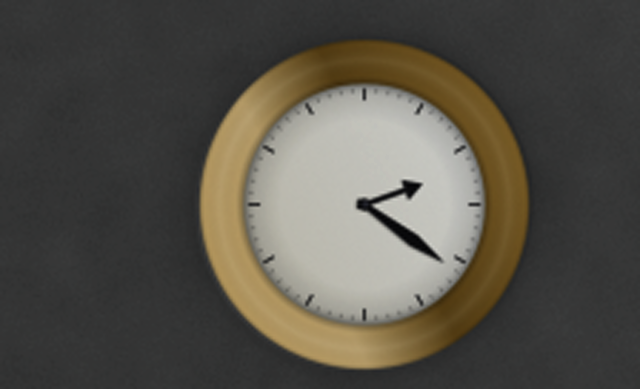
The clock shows 2:21
